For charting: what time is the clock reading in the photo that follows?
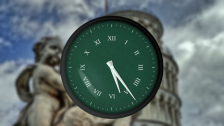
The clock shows 5:24
